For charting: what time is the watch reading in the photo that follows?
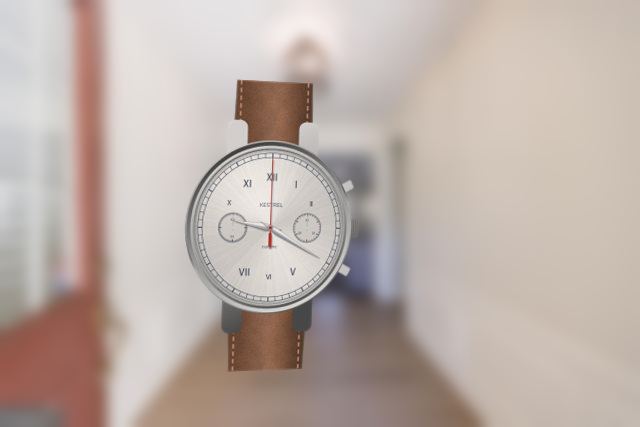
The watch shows 9:20
